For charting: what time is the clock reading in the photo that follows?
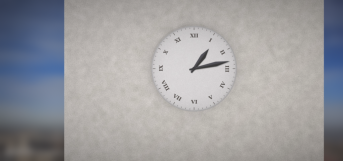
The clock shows 1:13
